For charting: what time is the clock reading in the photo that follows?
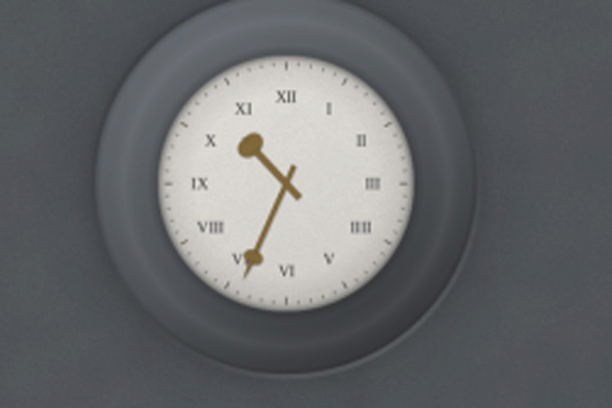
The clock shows 10:34
